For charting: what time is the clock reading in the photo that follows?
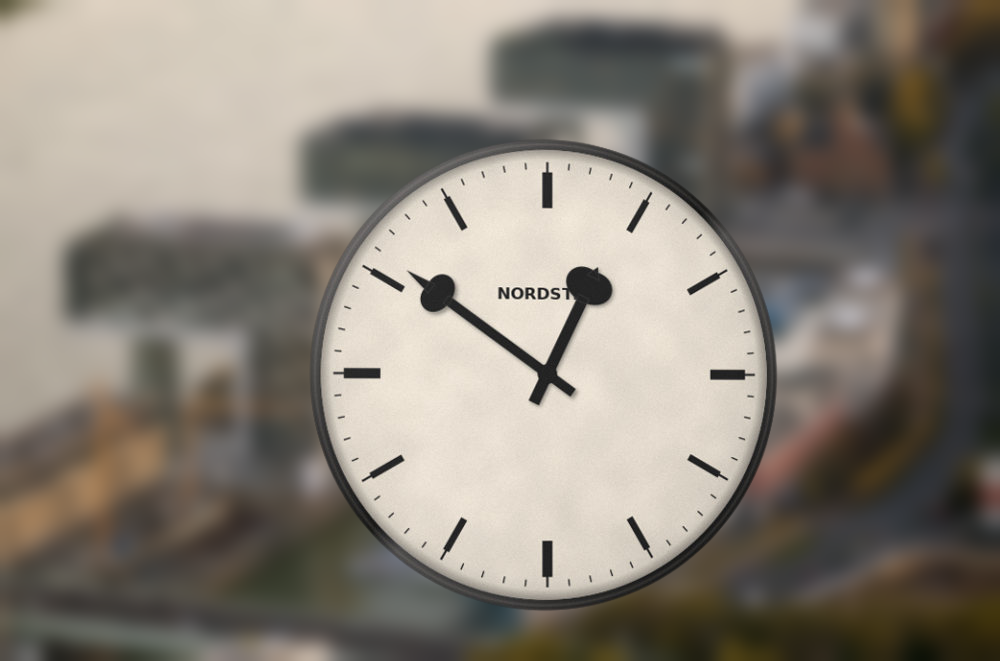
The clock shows 12:51
